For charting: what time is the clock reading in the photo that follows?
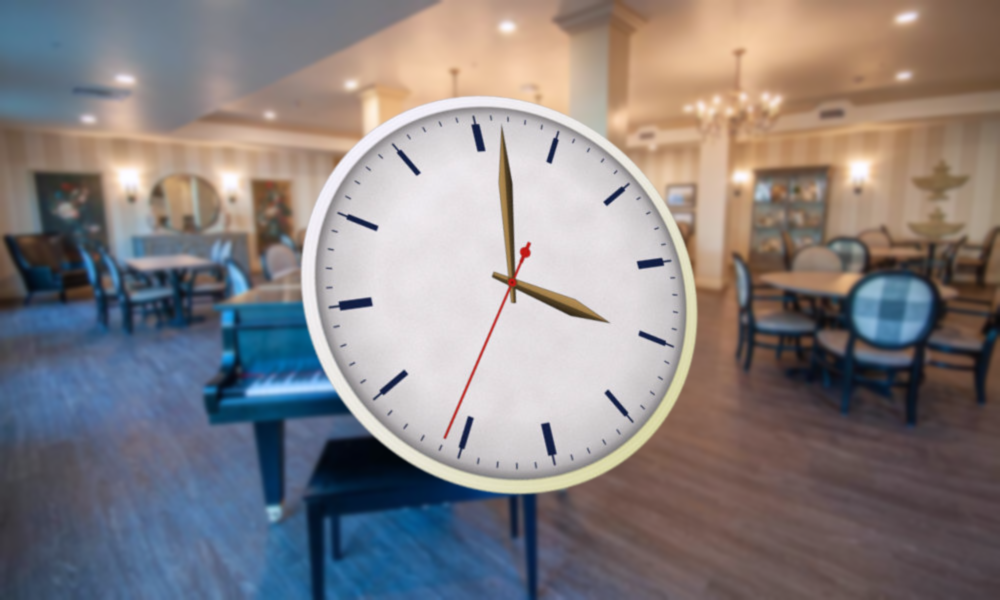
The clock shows 4:01:36
